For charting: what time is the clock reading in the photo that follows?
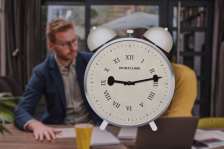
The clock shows 9:13
